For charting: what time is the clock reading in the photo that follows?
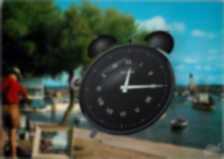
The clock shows 12:15
